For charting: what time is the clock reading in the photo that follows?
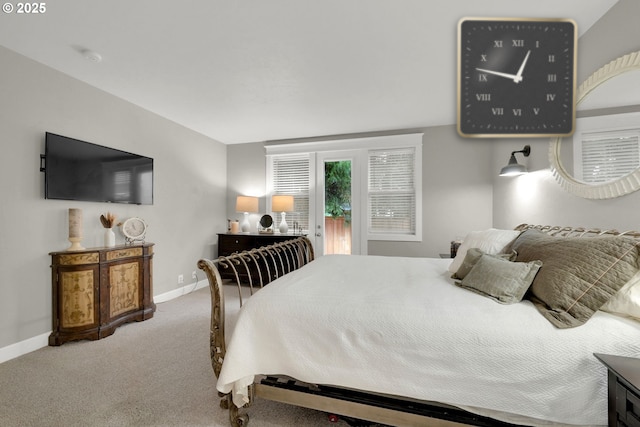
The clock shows 12:47
